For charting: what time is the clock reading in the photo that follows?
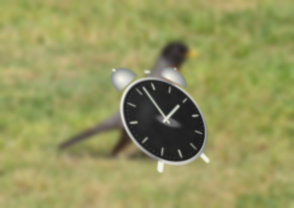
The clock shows 1:57
